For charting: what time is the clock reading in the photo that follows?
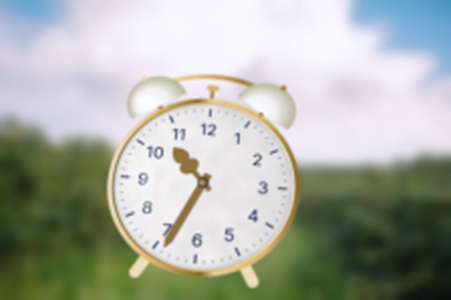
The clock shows 10:34
